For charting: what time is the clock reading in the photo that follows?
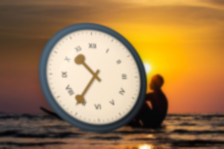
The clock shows 10:36
